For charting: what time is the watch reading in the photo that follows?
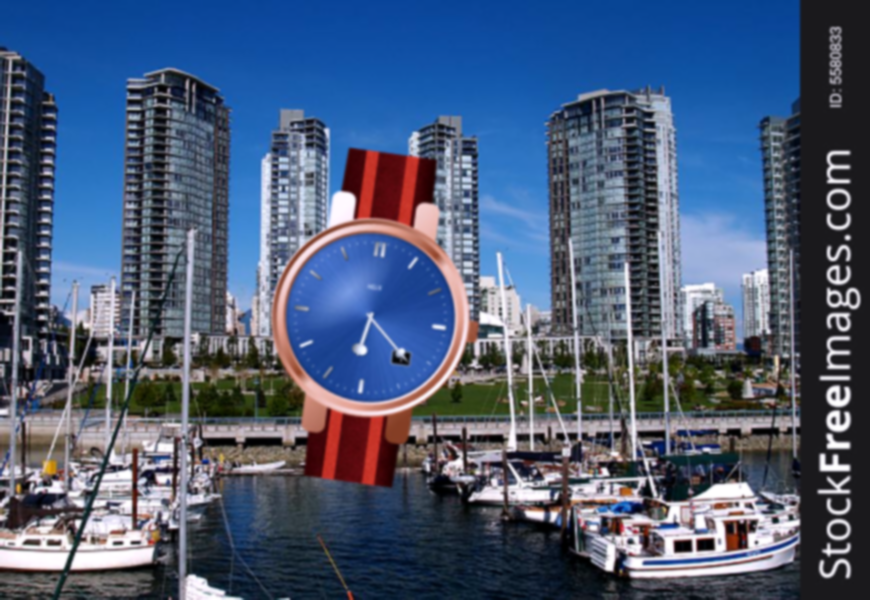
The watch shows 6:22
